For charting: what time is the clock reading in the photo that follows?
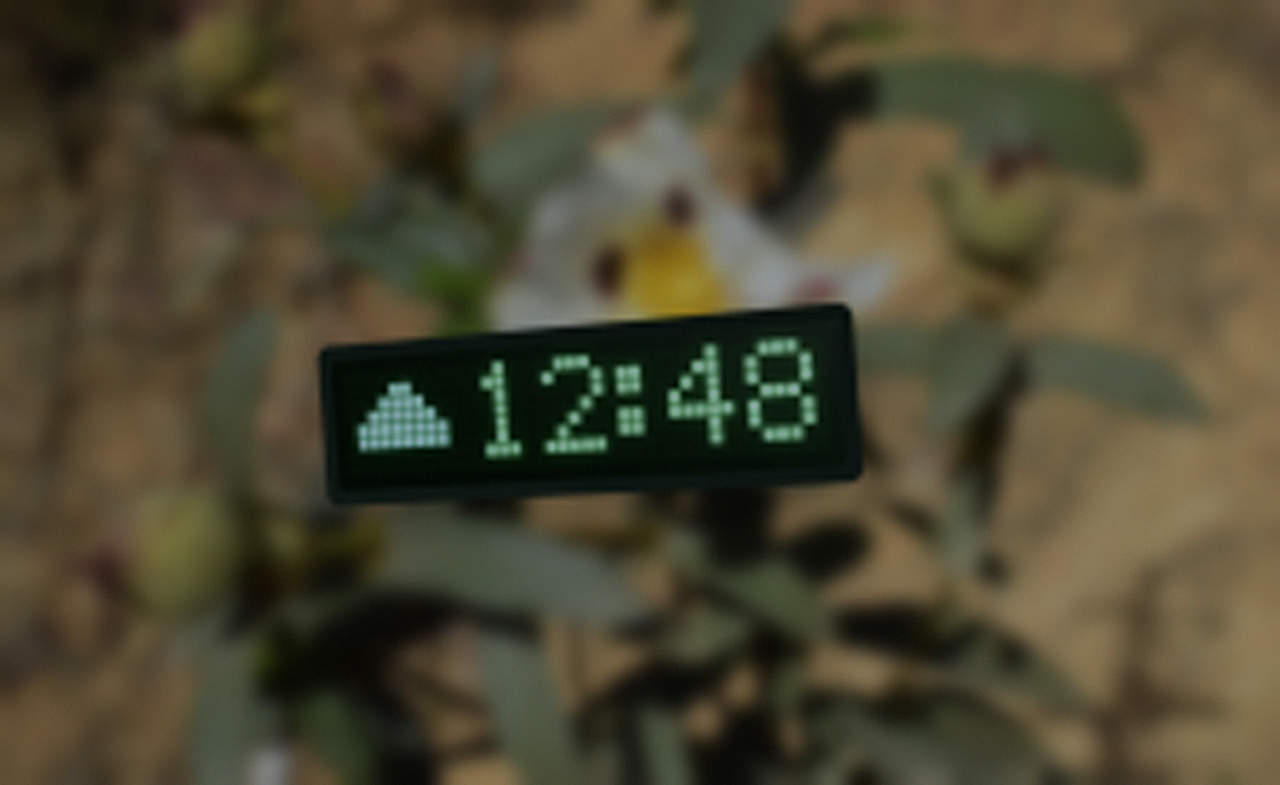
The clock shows 12:48
